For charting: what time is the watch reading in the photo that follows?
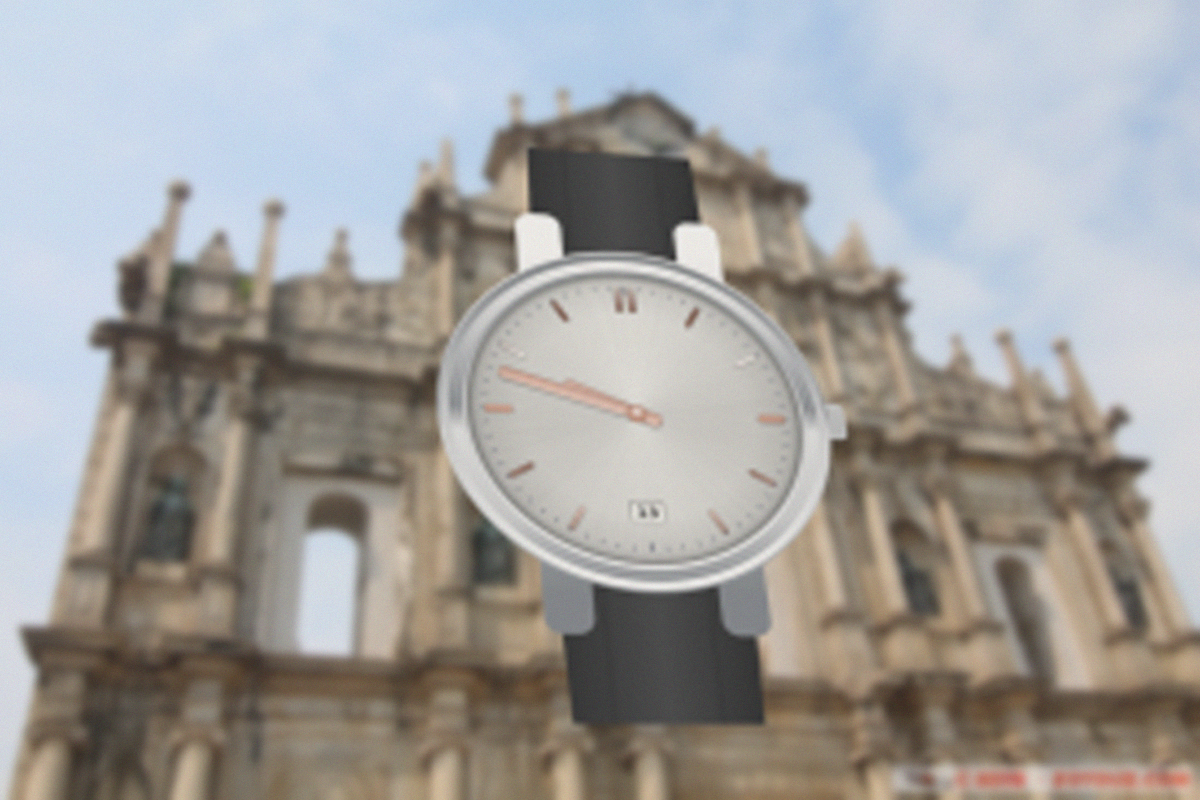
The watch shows 9:48
